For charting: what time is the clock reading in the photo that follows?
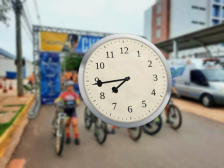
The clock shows 7:44
